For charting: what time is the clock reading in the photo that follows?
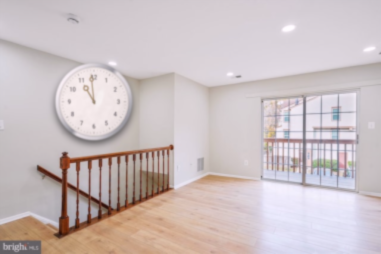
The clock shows 10:59
